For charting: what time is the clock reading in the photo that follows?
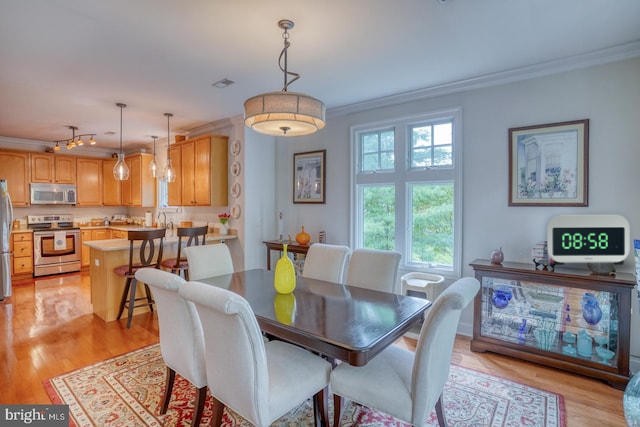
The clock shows 8:58
